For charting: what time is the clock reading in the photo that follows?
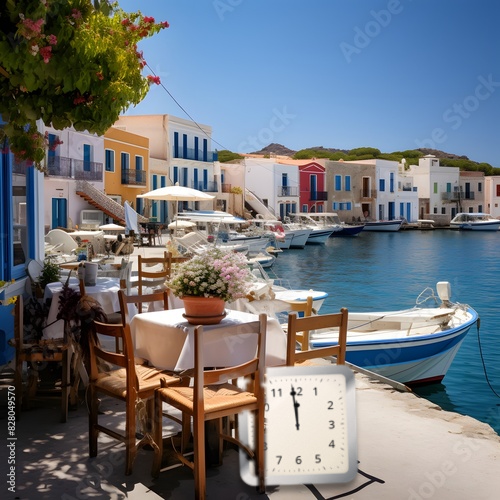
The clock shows 11:59
